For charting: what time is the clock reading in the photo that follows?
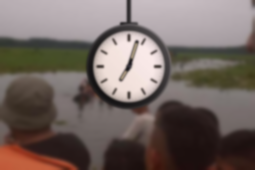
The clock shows 7:03
